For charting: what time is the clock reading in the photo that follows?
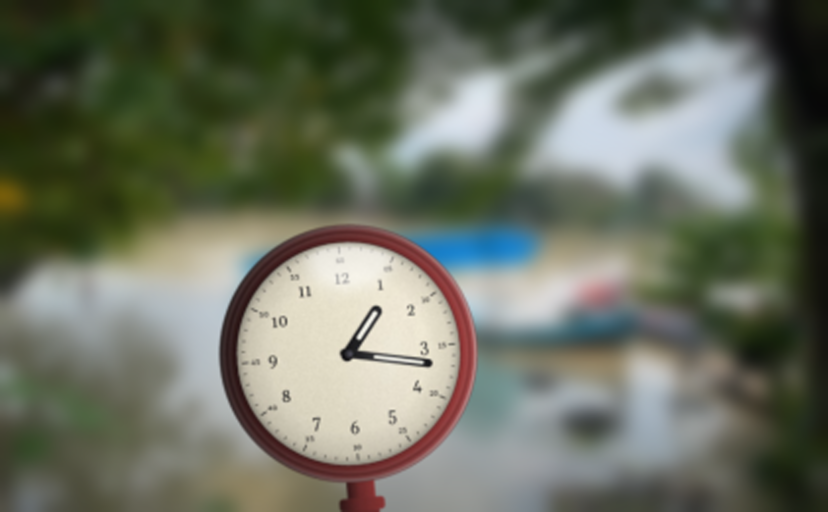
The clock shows 1:17
